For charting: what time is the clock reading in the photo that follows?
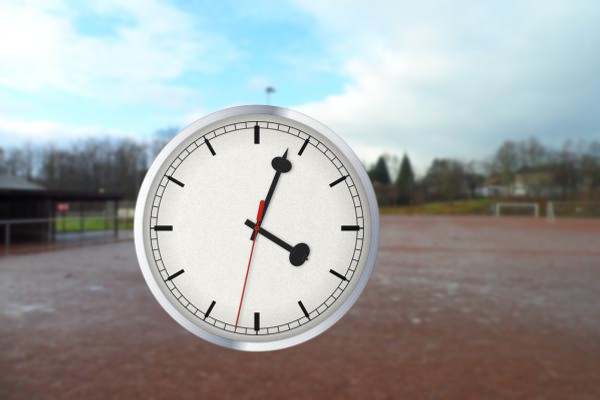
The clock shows 4:03:32
